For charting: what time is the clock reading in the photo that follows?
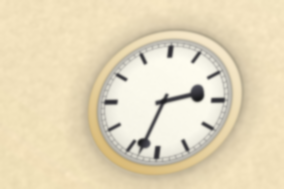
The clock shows 2:33
